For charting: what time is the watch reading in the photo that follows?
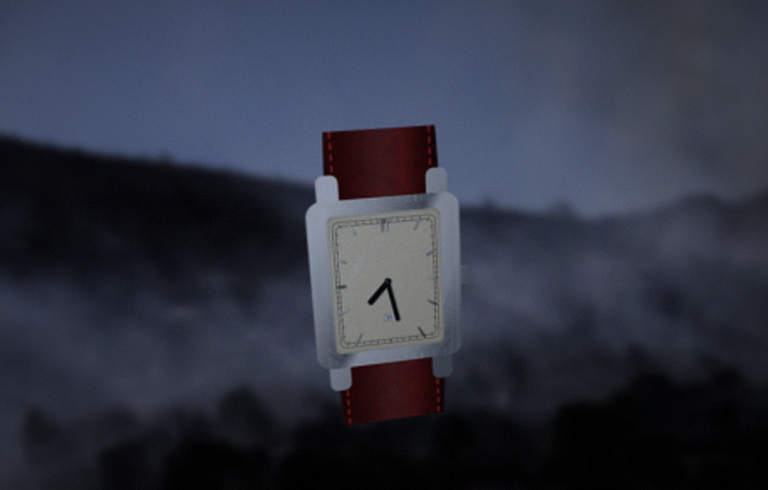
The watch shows 7:28
